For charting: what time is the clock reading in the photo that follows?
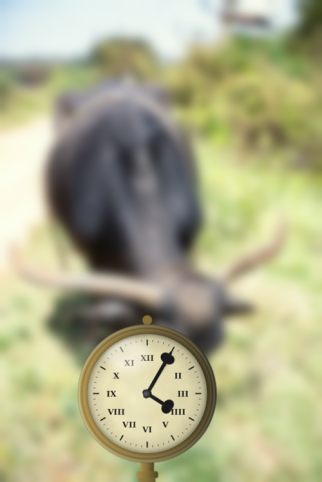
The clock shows 4:05
